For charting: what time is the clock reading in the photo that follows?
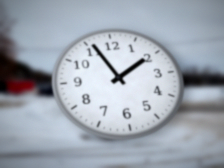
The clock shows 1:56
